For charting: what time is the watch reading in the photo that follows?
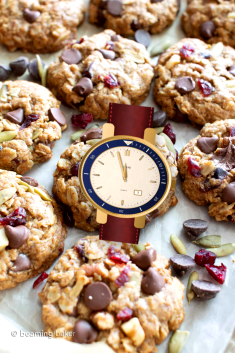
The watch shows 11:57
